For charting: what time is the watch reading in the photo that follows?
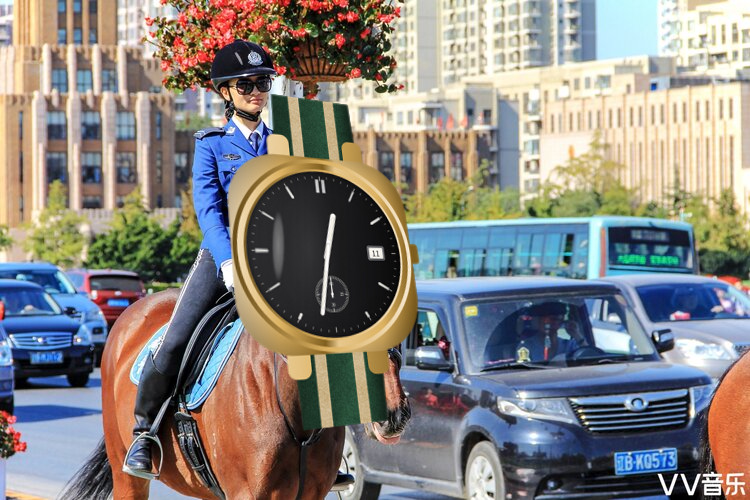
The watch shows 12:32
